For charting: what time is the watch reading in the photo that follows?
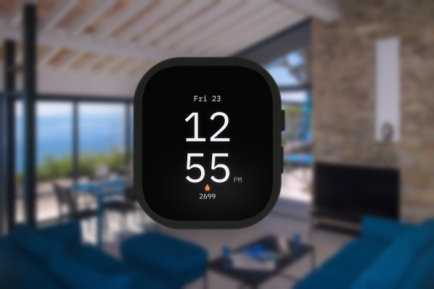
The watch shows 12:55
